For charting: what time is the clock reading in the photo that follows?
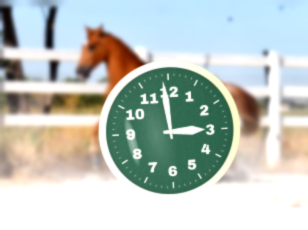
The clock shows 2:59
